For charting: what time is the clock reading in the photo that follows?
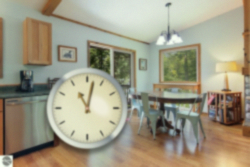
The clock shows 11:02
